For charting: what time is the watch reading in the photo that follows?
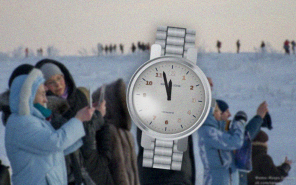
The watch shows 11:57
